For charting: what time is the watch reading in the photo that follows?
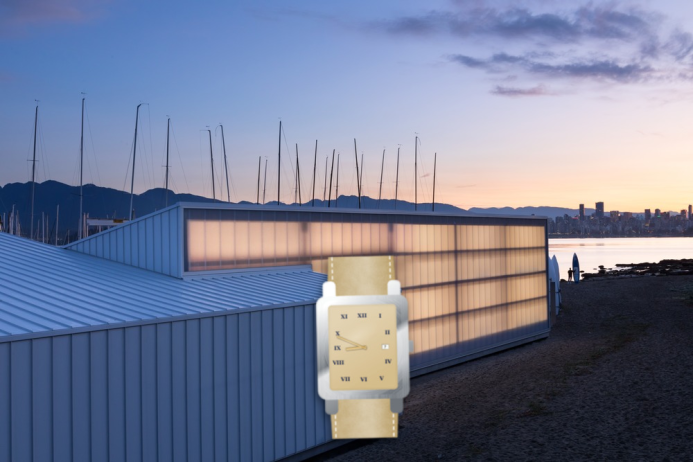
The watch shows 8:49
